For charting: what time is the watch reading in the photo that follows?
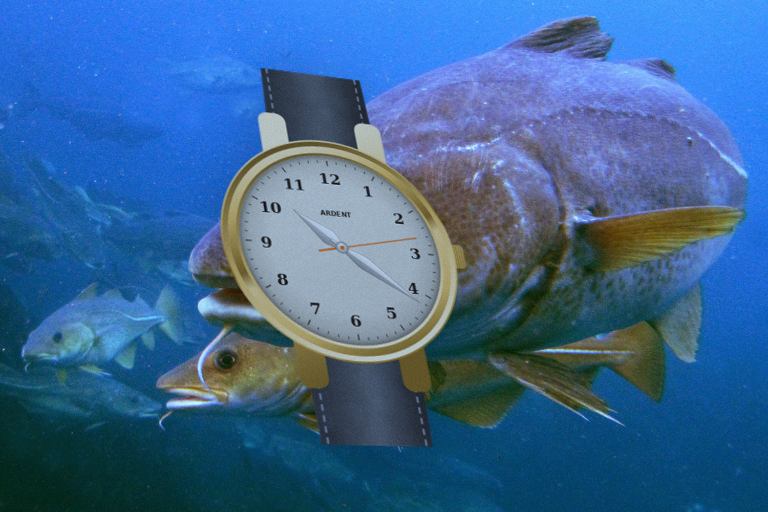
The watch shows 10:21:13
